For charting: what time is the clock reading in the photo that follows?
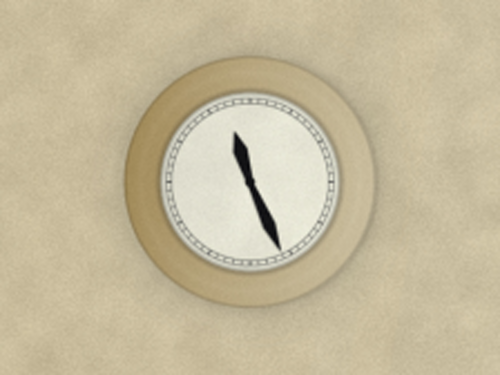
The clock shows 11:26
